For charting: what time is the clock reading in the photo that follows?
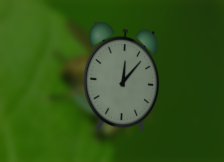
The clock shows 12:07
